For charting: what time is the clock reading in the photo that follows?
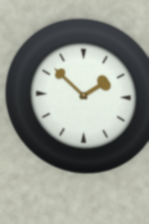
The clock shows 1:52
